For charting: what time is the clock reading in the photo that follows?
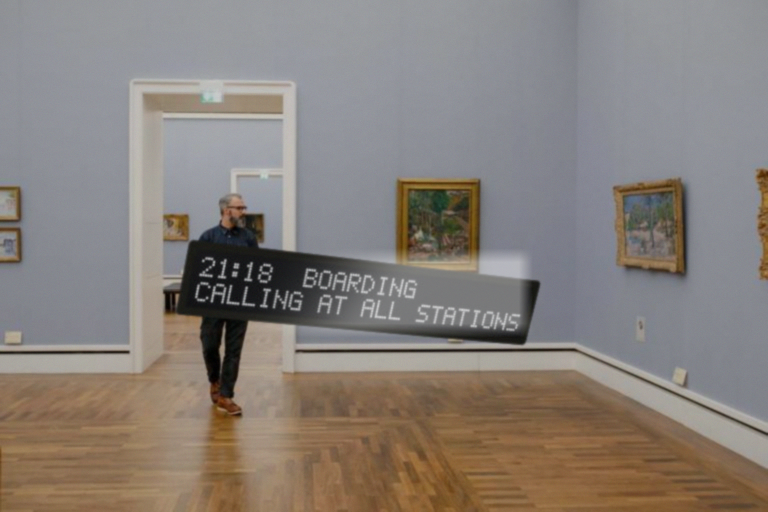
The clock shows 21:18
